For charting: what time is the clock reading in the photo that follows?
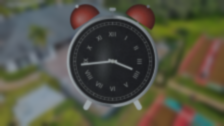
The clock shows 3:44
